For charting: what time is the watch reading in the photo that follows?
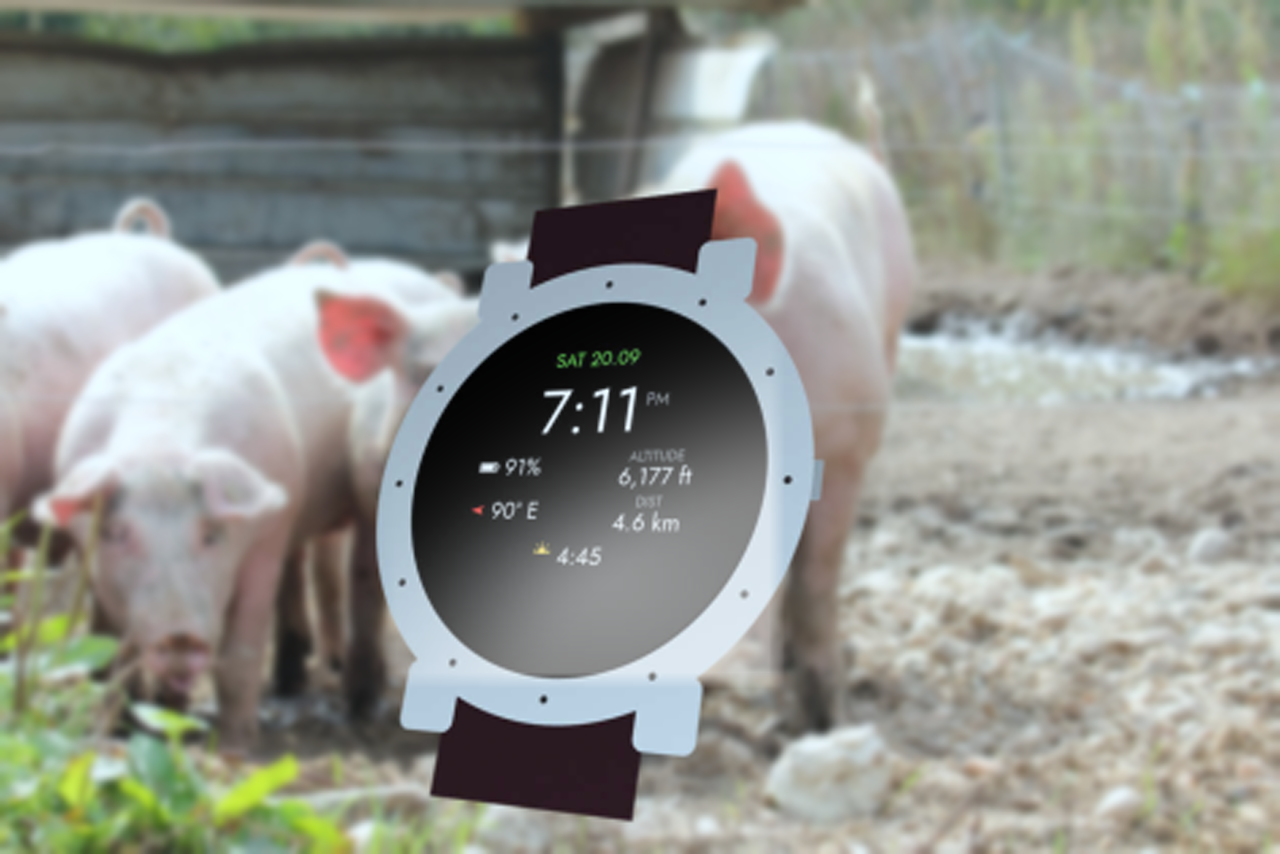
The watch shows 7:11
